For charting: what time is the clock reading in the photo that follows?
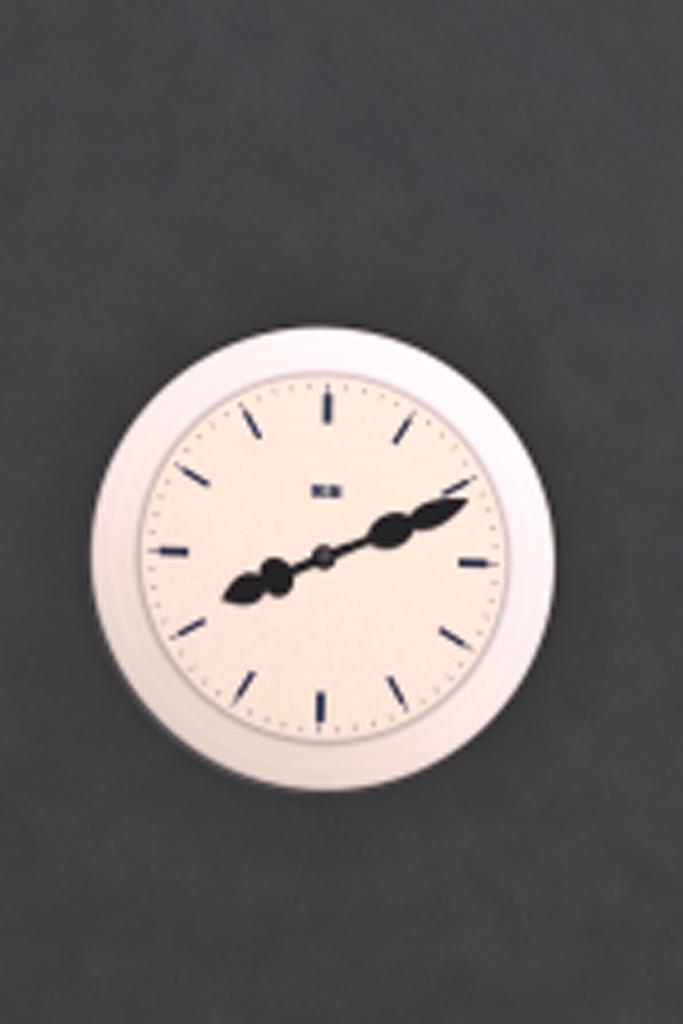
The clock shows 8:11
